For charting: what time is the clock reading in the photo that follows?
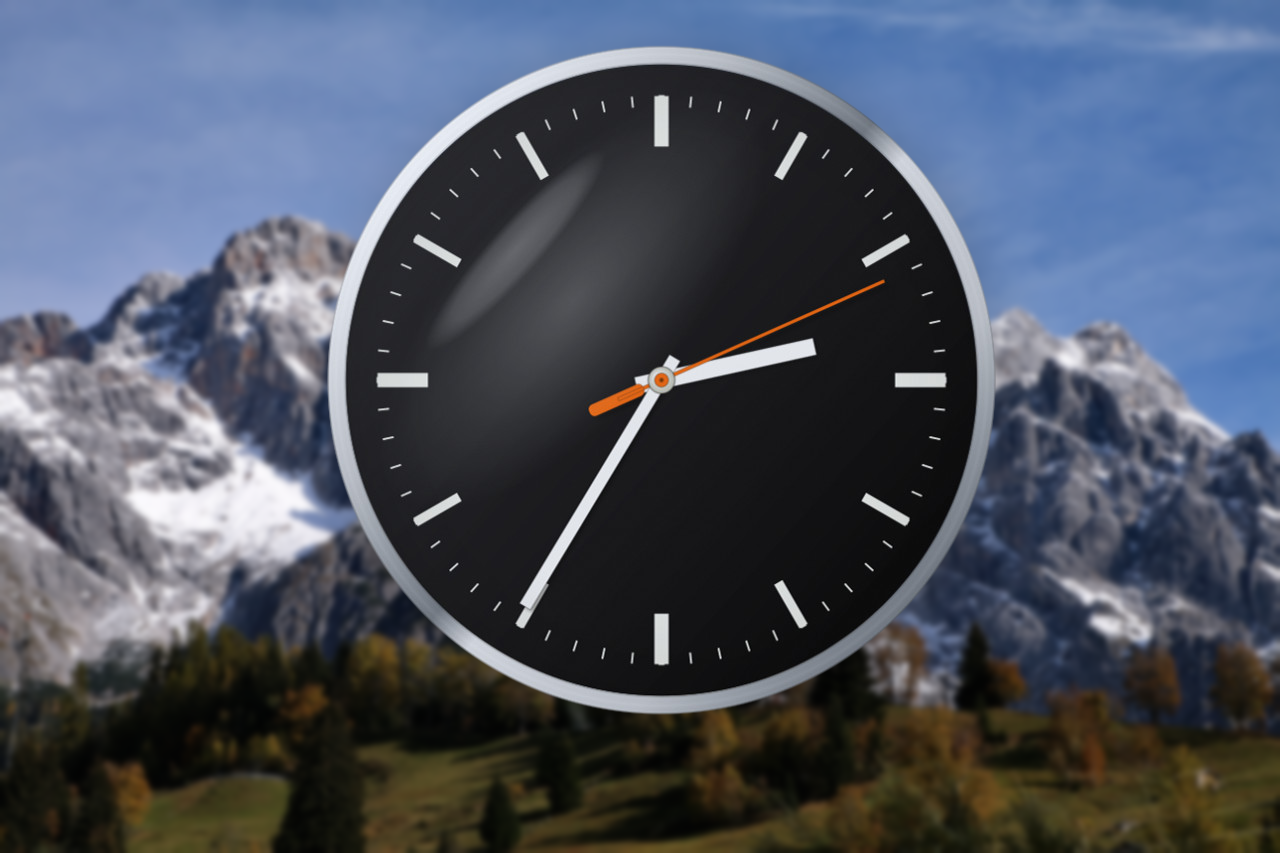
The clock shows 2:35:11
